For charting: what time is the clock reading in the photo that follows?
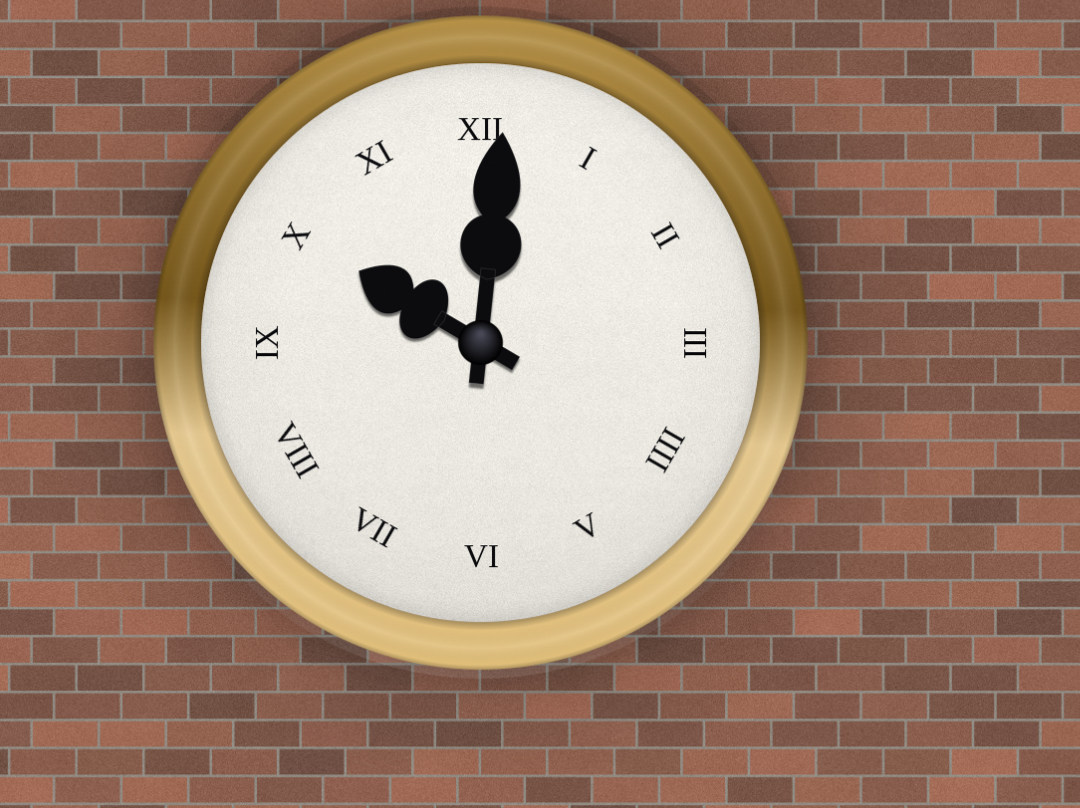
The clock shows 10:01
